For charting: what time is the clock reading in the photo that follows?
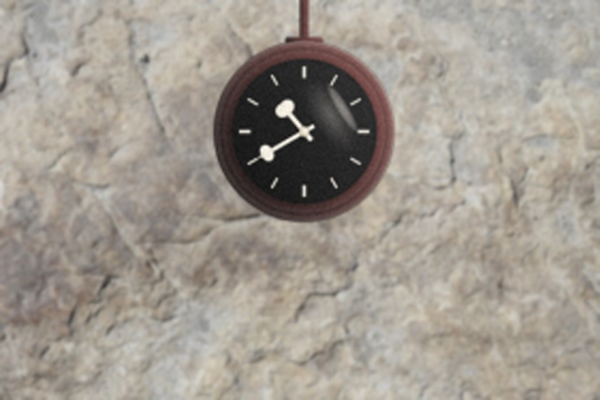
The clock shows 10:40
